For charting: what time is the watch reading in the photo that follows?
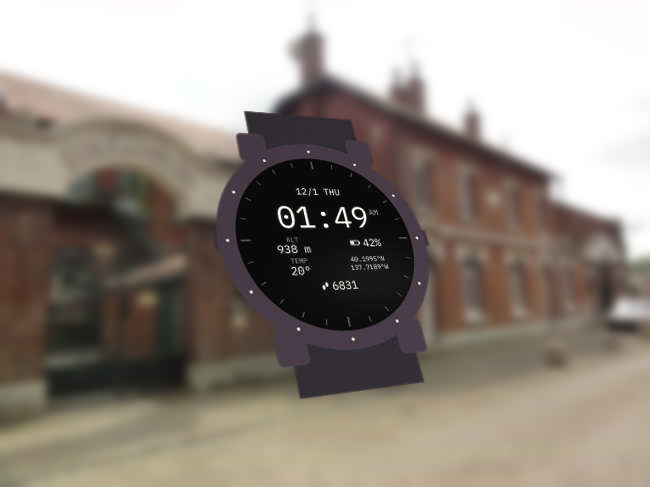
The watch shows 1:49
